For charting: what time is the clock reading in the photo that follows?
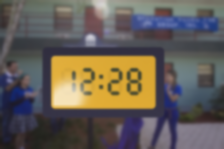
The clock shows 12:28
